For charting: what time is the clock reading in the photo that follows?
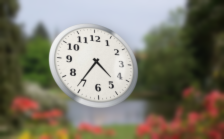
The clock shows 4:36
